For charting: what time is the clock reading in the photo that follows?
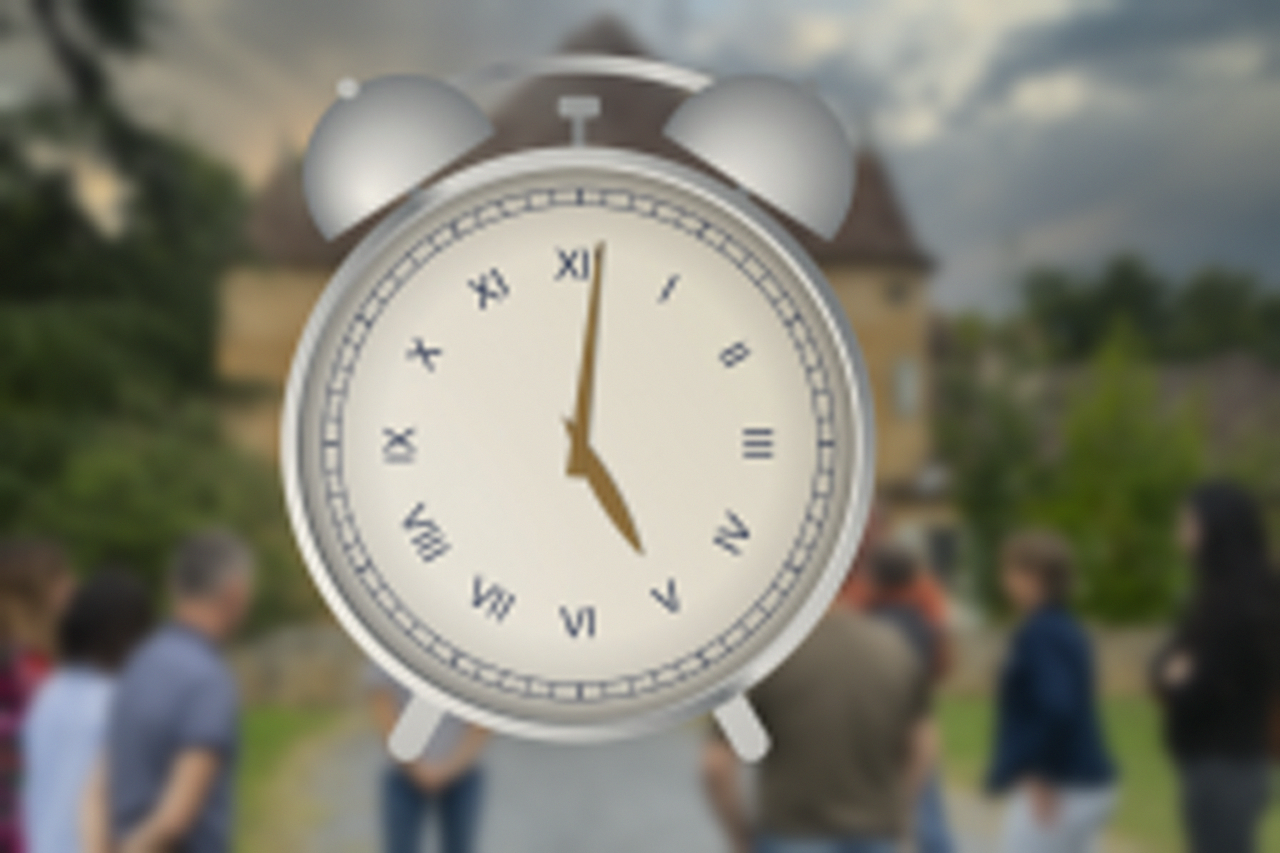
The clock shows 5:01
